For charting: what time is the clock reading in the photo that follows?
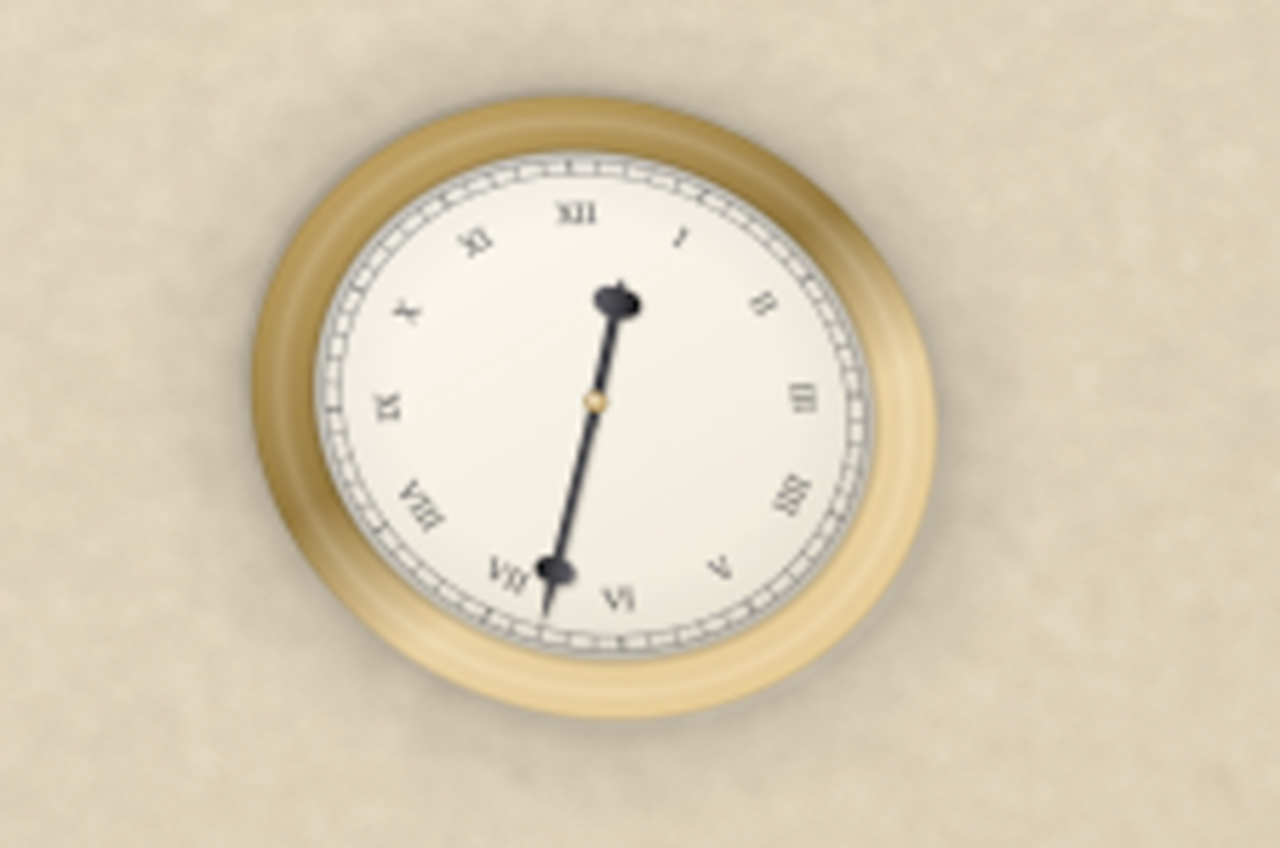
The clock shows 12:33
